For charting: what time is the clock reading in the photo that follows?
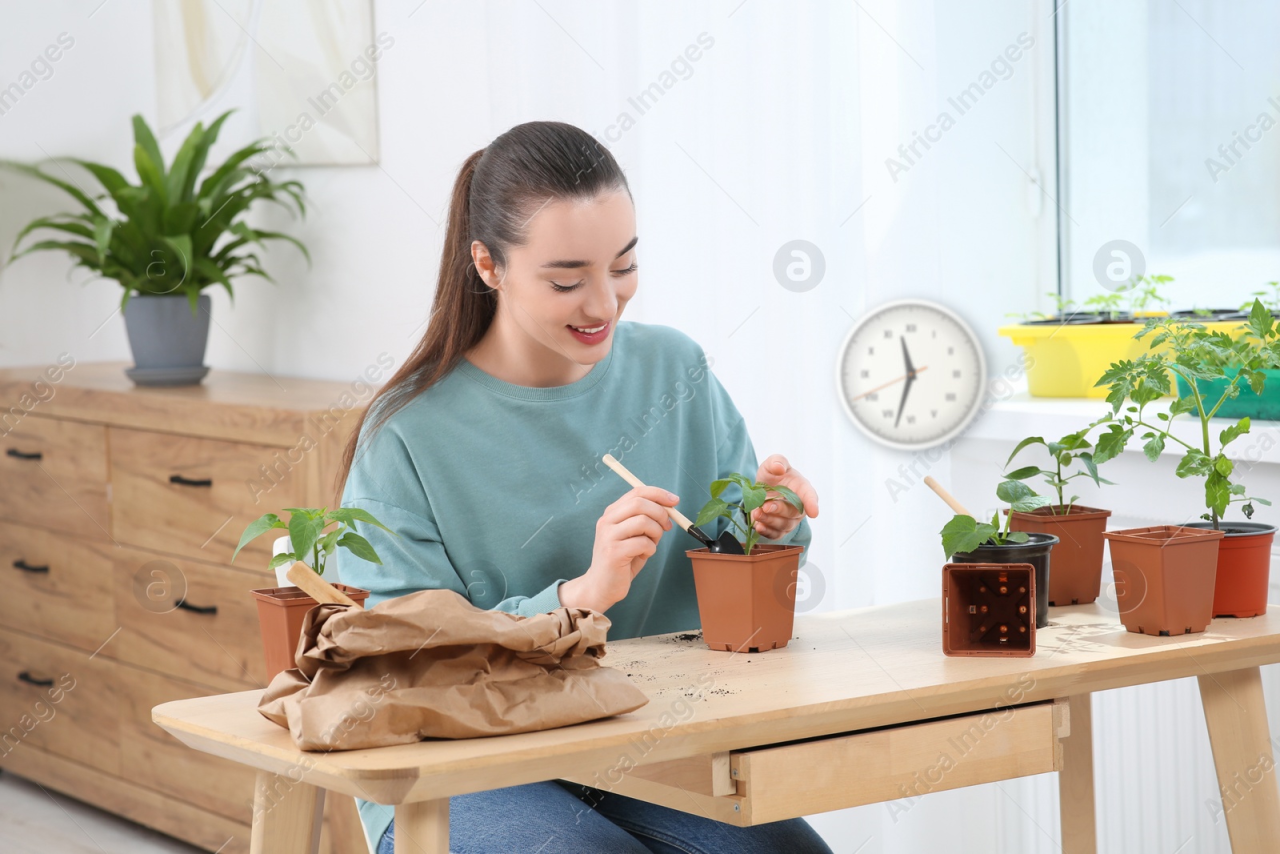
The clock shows 11:32:41
